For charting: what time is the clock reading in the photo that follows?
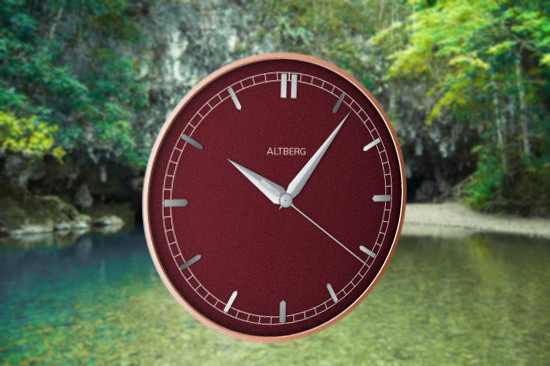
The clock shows 10:06:21
